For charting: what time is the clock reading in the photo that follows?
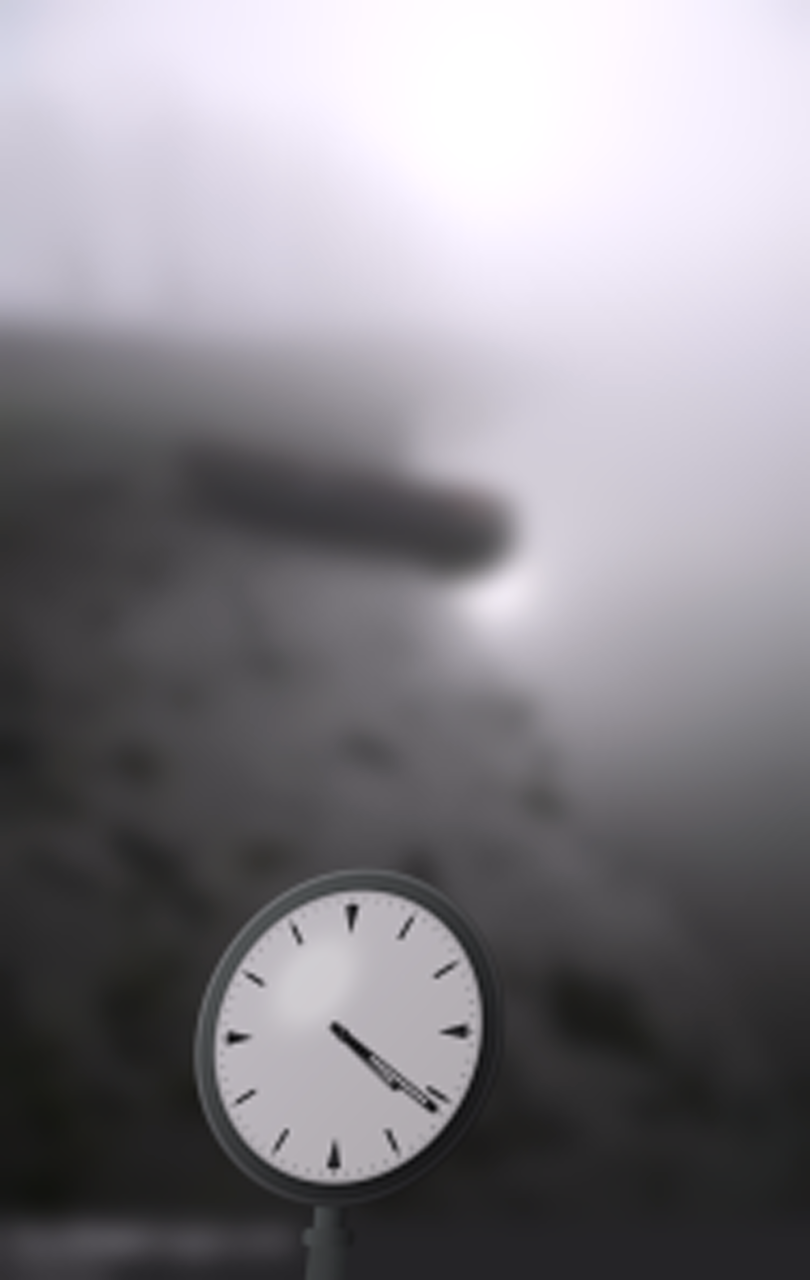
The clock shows 4:21
